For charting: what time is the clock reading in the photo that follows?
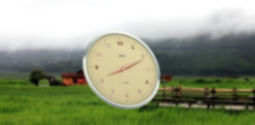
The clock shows 8:11
